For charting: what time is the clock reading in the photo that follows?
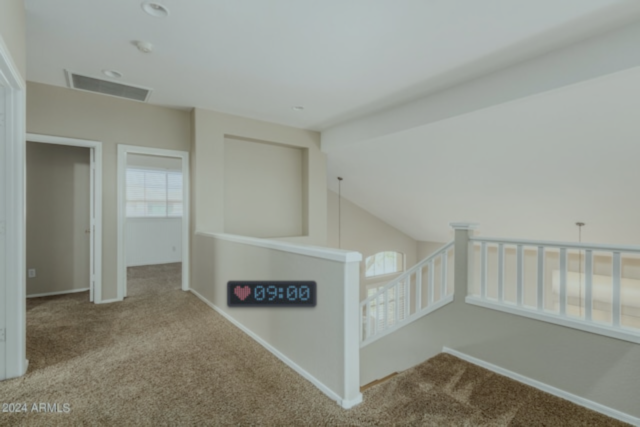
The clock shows 9:00
